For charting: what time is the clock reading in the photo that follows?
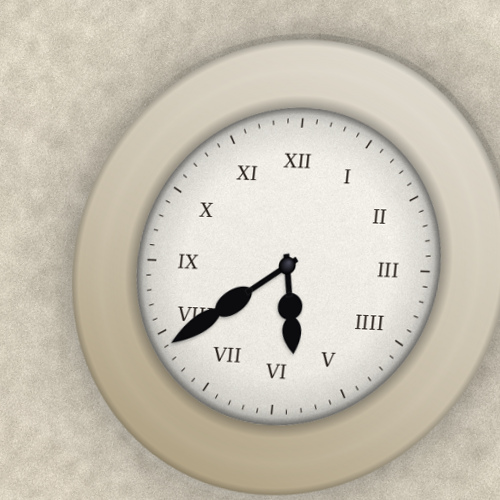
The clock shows 5:39
